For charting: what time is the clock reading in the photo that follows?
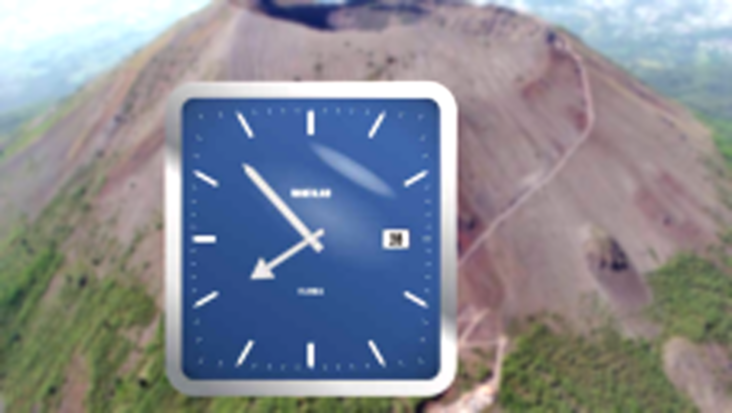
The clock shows 7:53
